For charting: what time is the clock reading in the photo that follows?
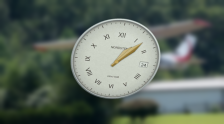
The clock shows 1:07
